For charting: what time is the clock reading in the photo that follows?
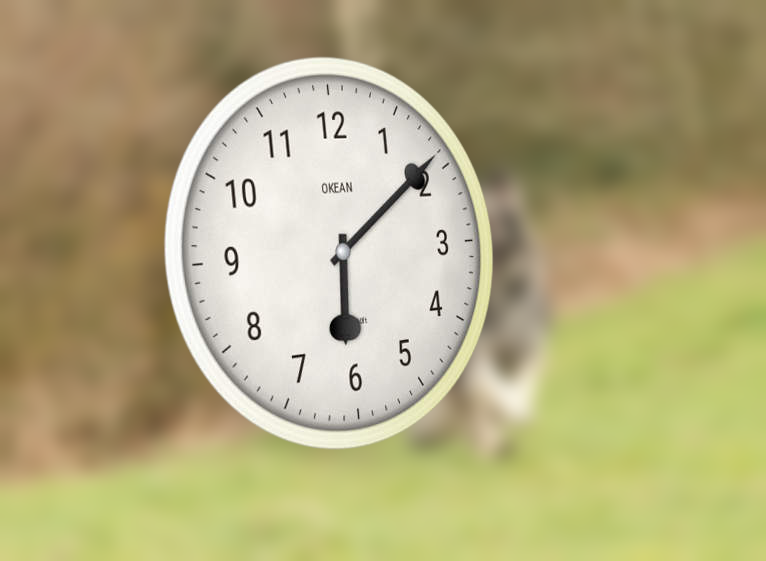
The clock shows 6:09
